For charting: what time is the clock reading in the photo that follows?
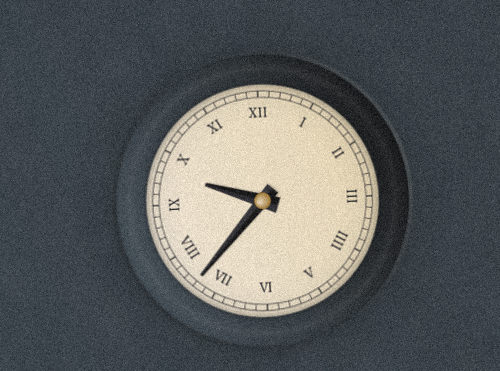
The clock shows 9:37
